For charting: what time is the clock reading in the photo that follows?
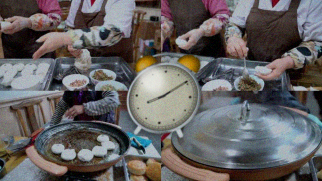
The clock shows 8:09
